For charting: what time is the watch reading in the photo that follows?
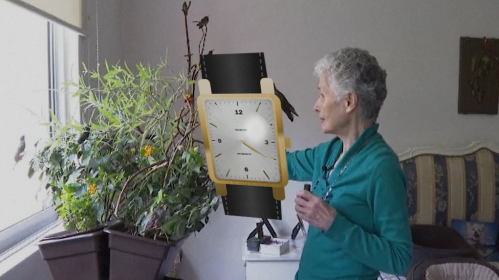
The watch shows 4:21
